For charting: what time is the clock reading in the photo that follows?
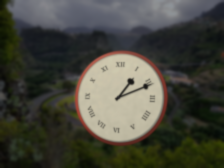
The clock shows 1:11
